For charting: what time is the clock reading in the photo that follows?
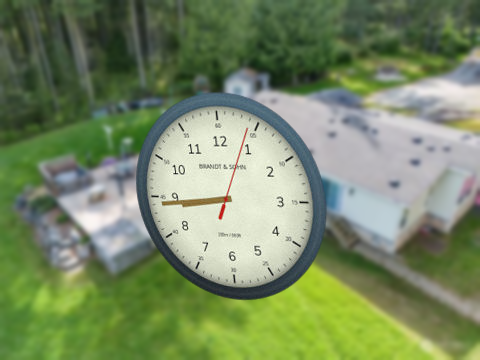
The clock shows 8:44:04
